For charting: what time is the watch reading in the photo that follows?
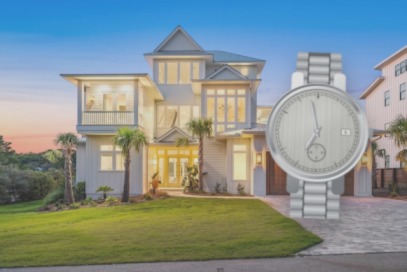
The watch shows 6:58
